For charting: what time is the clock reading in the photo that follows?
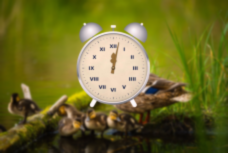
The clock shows 12:02
